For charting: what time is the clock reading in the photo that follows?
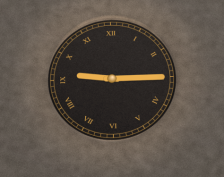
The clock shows 9:15
